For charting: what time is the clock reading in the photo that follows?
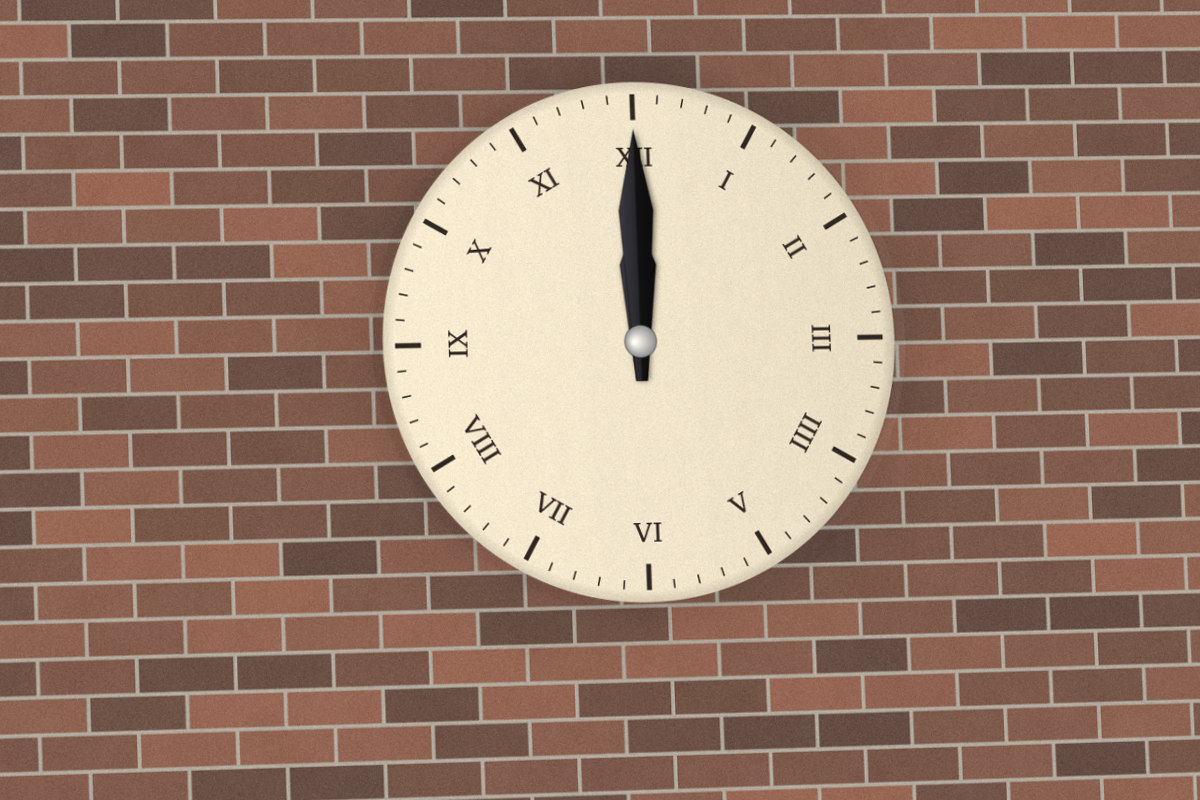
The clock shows 12:00
